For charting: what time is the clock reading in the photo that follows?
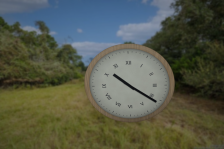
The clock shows 10:21
